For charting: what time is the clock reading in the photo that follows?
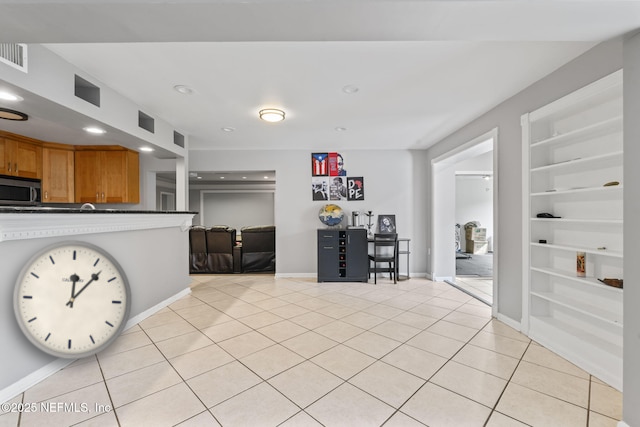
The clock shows 12:07
